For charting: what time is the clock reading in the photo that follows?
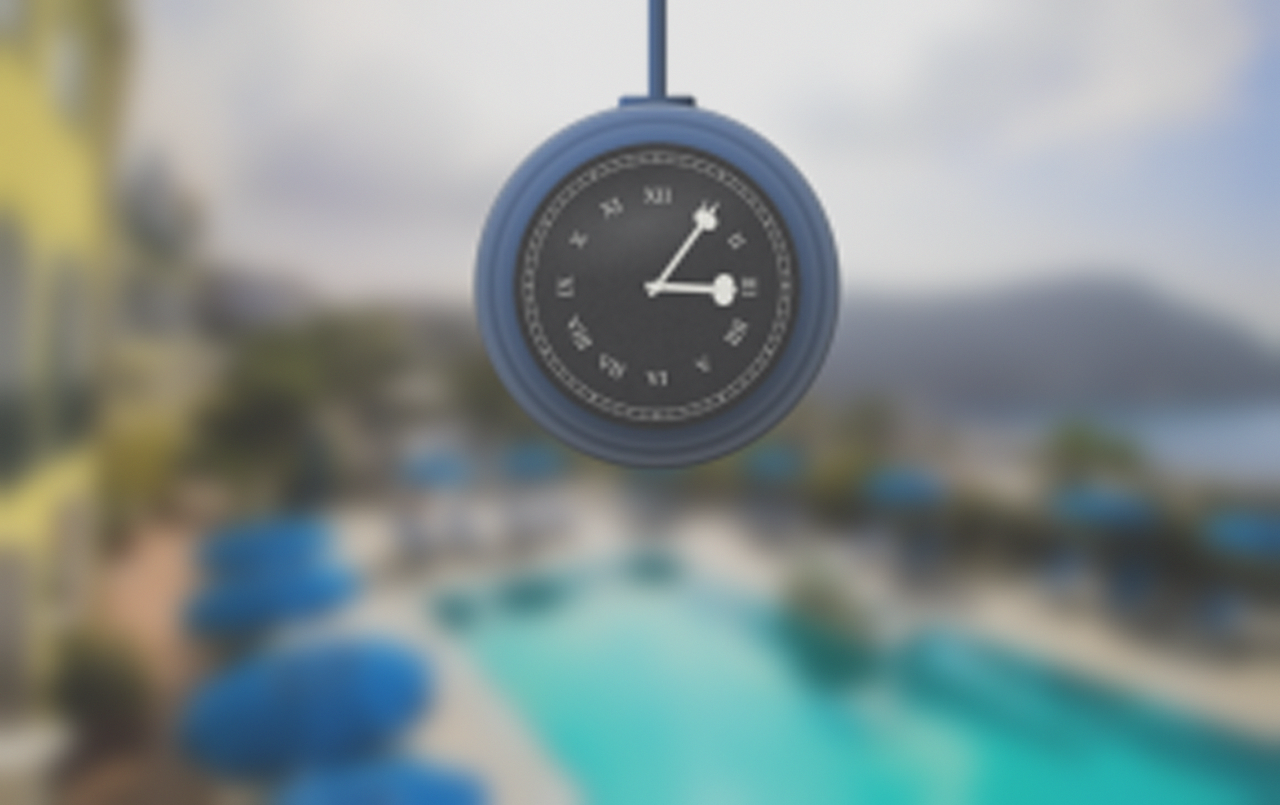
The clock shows 3:06
